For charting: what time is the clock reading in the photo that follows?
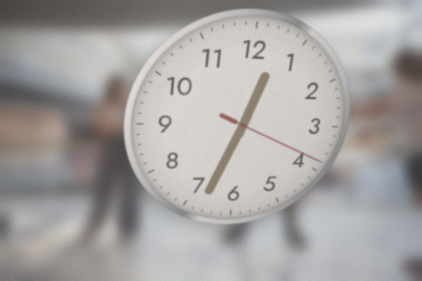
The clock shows 12:33:19
